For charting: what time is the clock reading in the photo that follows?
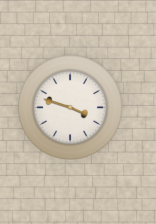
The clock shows 3:48
